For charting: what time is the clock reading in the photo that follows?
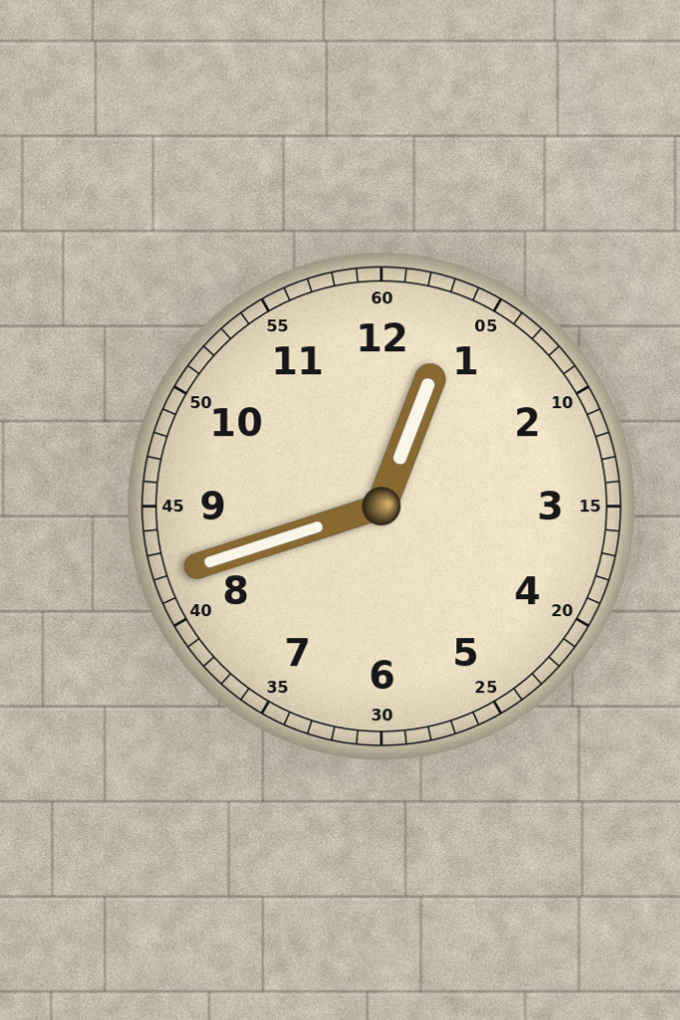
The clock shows 12:42
